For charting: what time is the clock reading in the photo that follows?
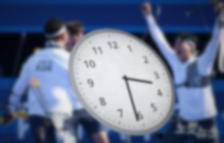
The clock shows 3:31
